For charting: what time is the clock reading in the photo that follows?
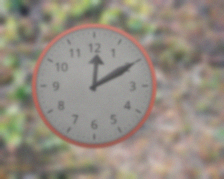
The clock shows 12:10
